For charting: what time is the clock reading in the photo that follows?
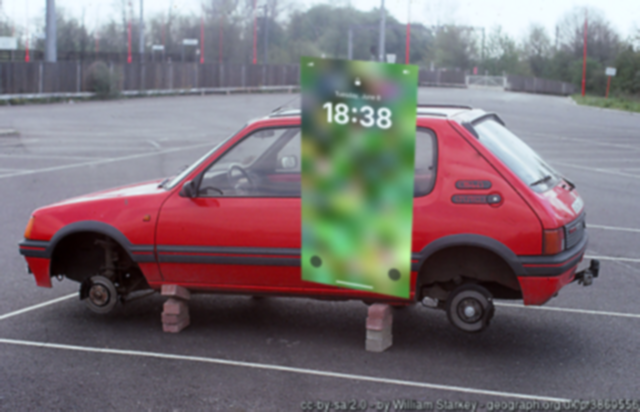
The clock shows 18:38
